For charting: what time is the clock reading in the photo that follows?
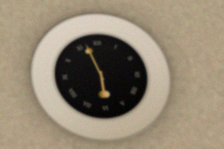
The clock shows 5:57
